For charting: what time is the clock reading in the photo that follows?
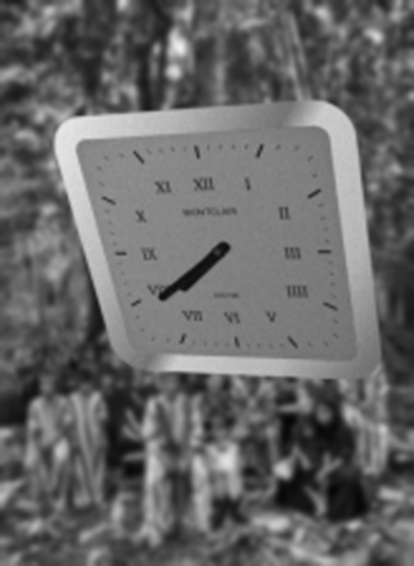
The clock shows 7:39
